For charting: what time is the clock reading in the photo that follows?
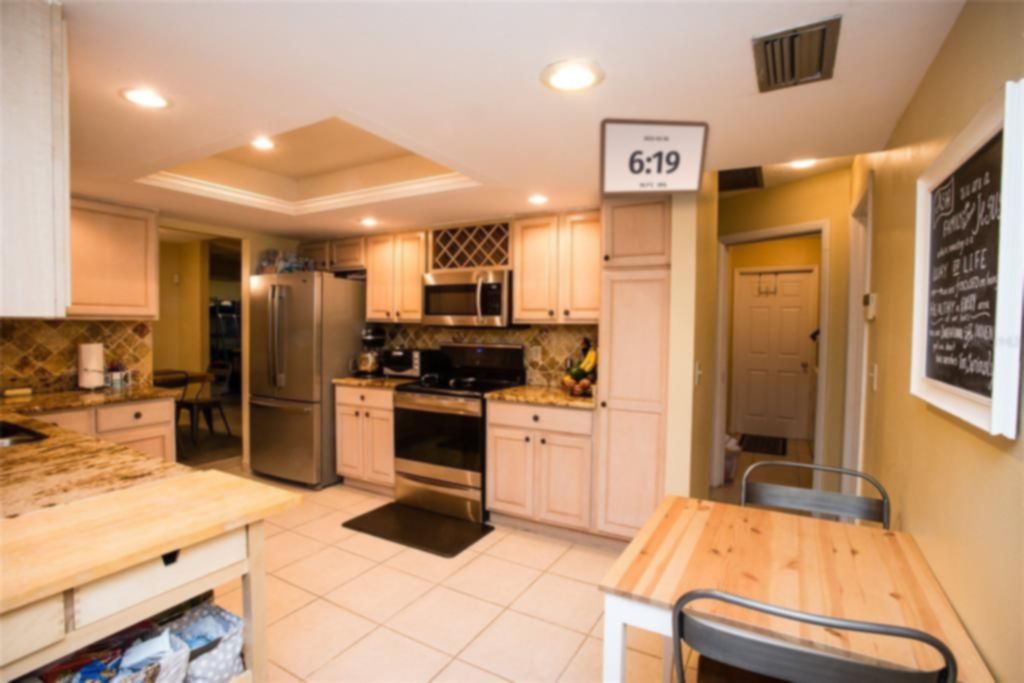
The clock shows 6:19
